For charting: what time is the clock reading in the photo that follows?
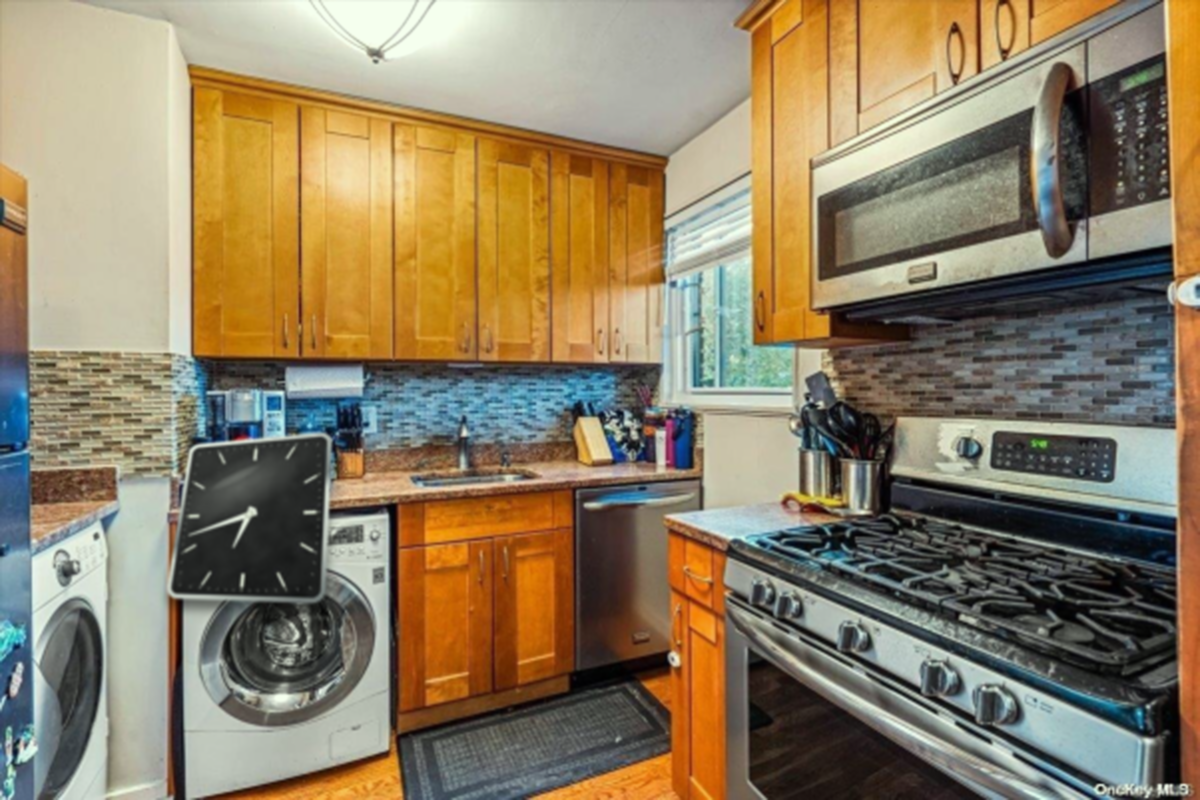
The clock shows 6:42
